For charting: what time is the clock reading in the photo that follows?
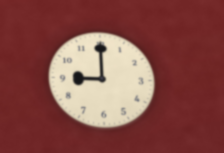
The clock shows 9:00
